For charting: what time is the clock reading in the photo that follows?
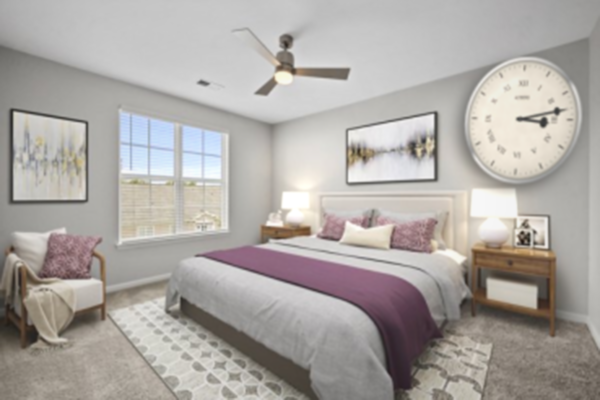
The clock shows 3:13
